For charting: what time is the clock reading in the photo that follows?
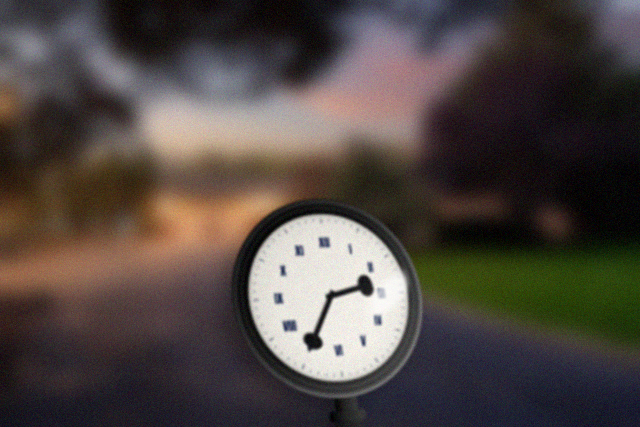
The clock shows 2:35
